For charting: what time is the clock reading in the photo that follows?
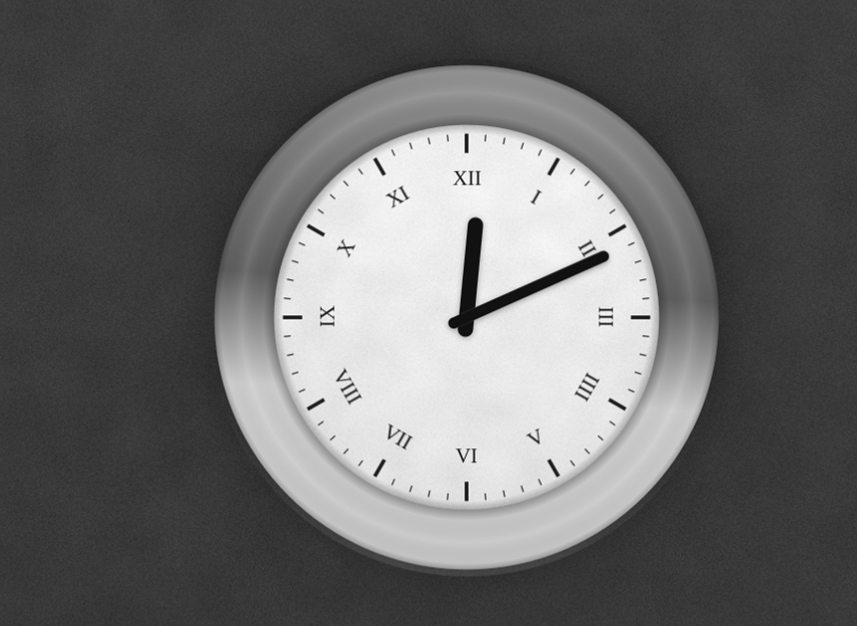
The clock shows 12:11
